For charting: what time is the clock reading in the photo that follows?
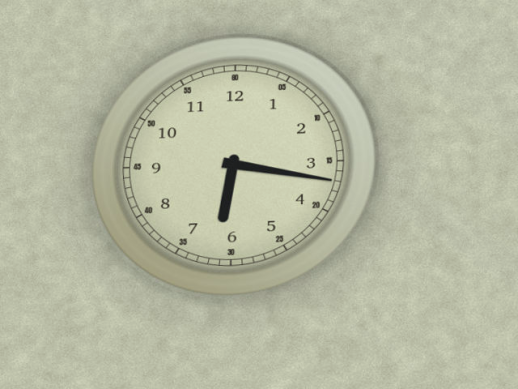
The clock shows 6:17
